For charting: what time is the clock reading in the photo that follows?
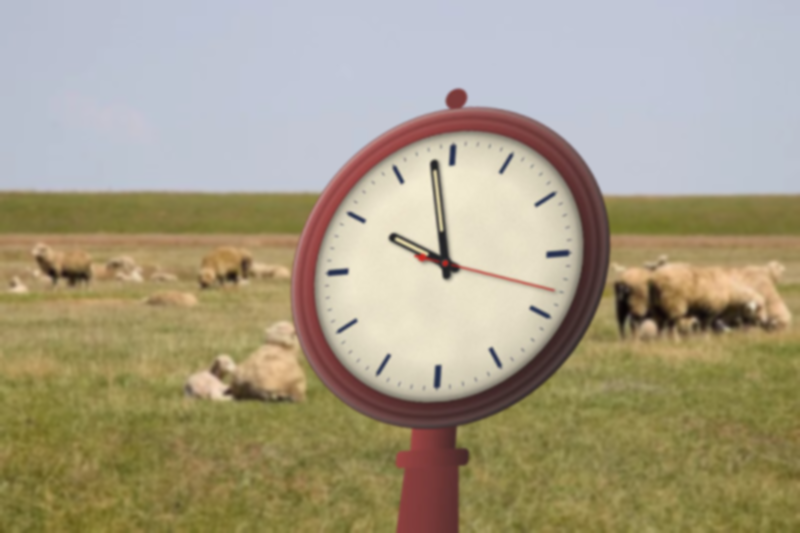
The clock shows 9:58:18
